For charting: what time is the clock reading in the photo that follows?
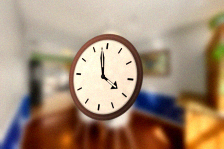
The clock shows 3:58
